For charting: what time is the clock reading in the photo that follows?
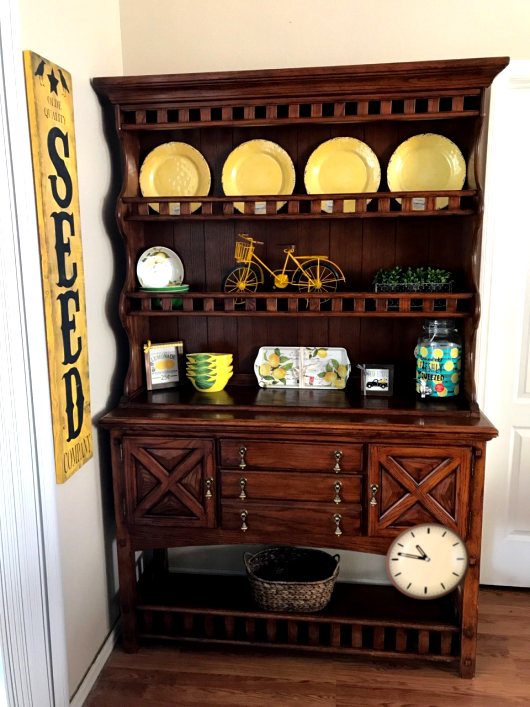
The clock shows 10:47
